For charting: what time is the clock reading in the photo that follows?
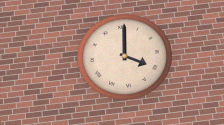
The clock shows 4:01
